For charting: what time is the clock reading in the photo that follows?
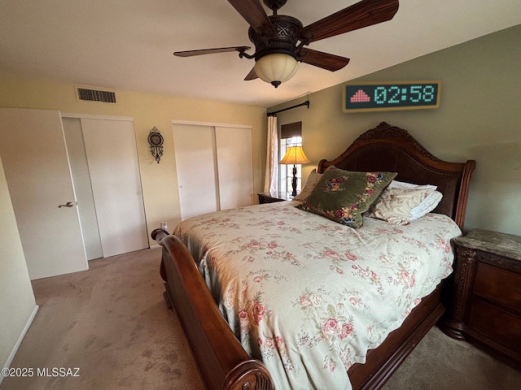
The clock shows 2:58
